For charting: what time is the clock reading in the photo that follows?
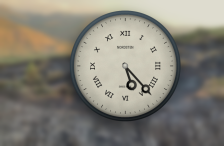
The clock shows 5:23
